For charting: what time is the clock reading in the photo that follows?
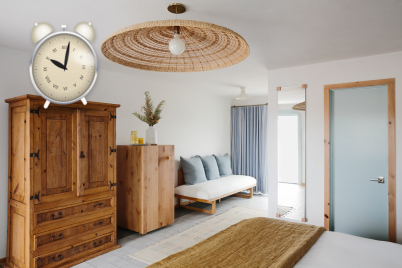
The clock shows 10:02
